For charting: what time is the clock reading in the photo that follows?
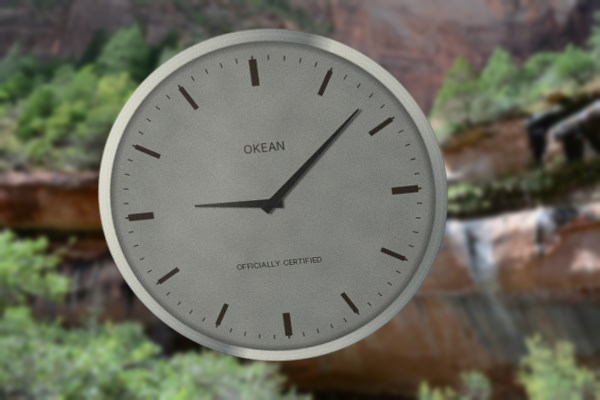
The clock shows 9:08
